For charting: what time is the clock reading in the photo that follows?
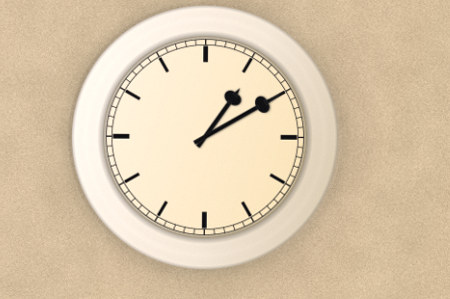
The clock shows 1:10
